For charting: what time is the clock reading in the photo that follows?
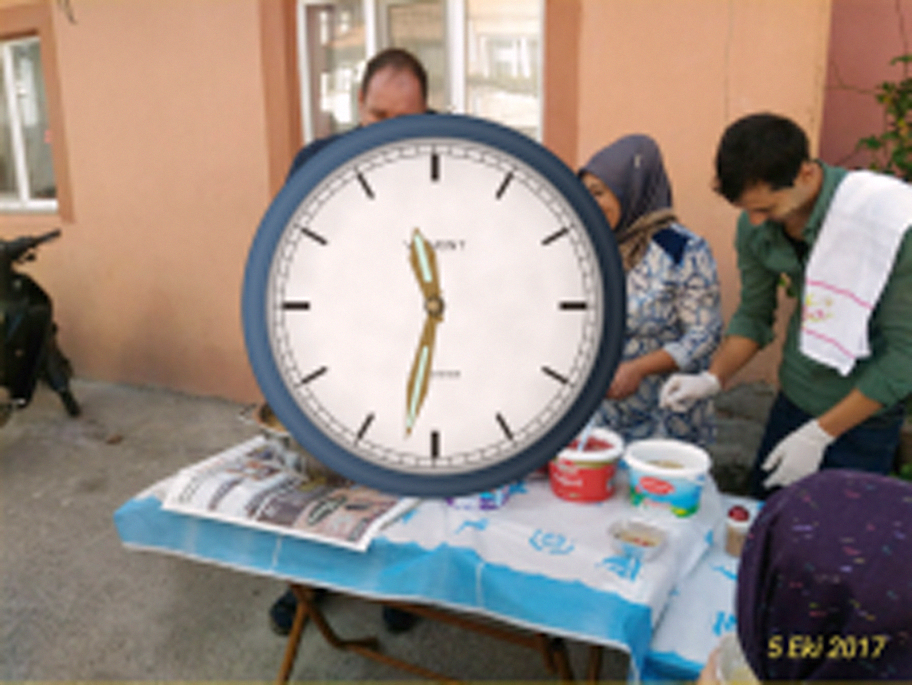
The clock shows 11:32
